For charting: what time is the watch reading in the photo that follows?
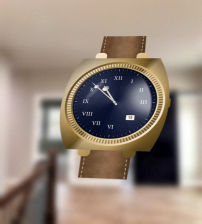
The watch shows 10:52
